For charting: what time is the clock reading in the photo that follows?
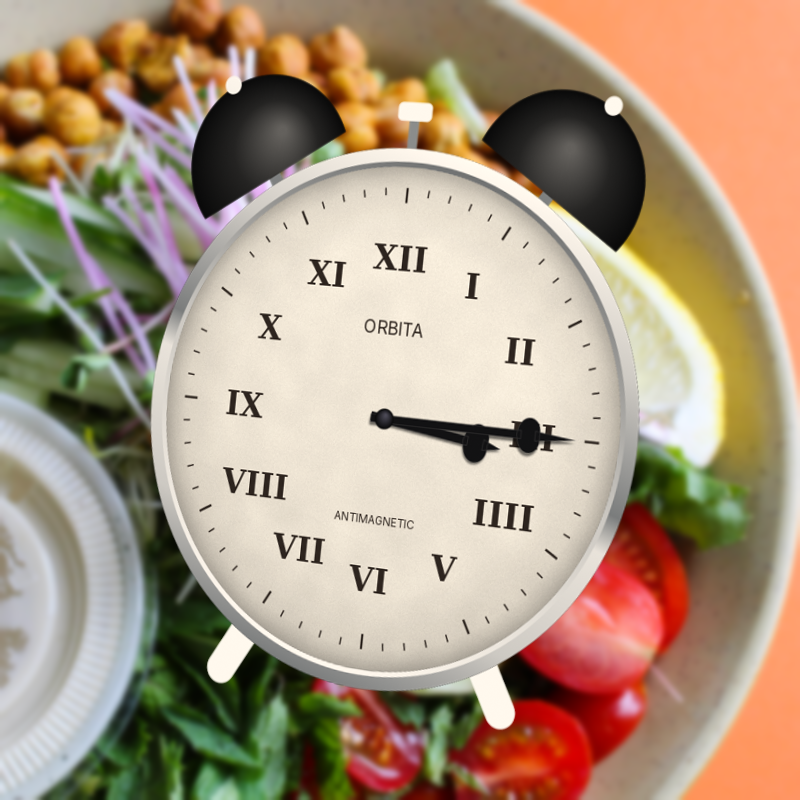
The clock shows 3:15
